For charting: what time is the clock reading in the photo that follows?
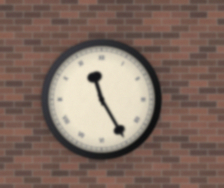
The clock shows 11:25
